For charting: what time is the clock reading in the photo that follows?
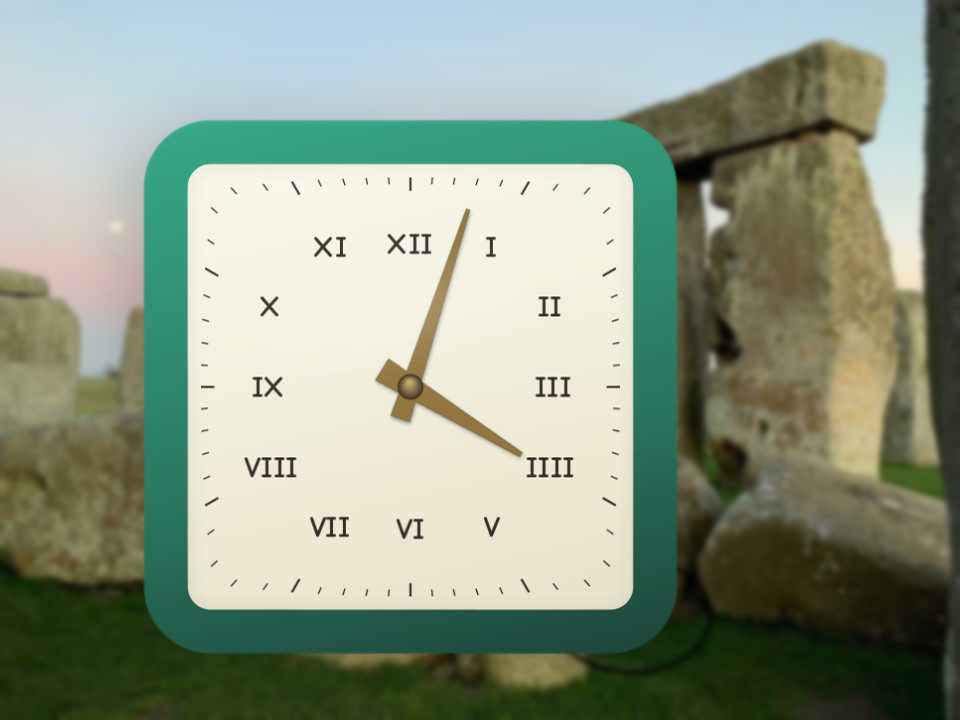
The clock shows 4:03
